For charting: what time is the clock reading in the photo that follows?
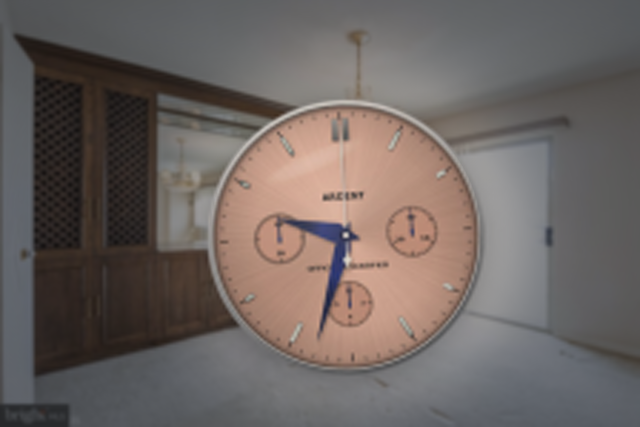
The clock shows 9:33
